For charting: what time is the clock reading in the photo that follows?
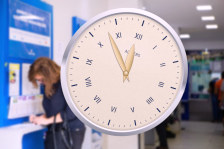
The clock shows 11:53
